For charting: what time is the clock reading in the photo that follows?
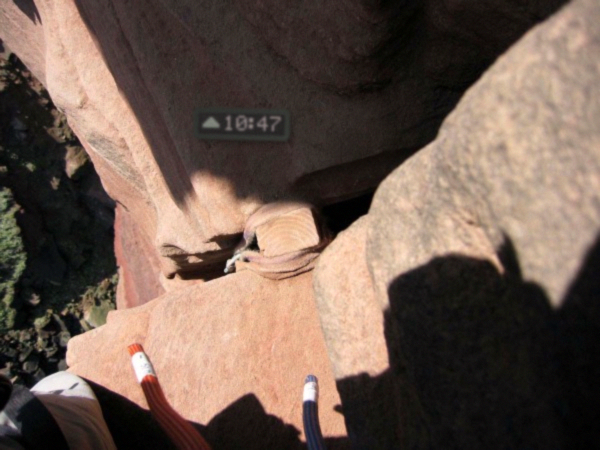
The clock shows 10:47
